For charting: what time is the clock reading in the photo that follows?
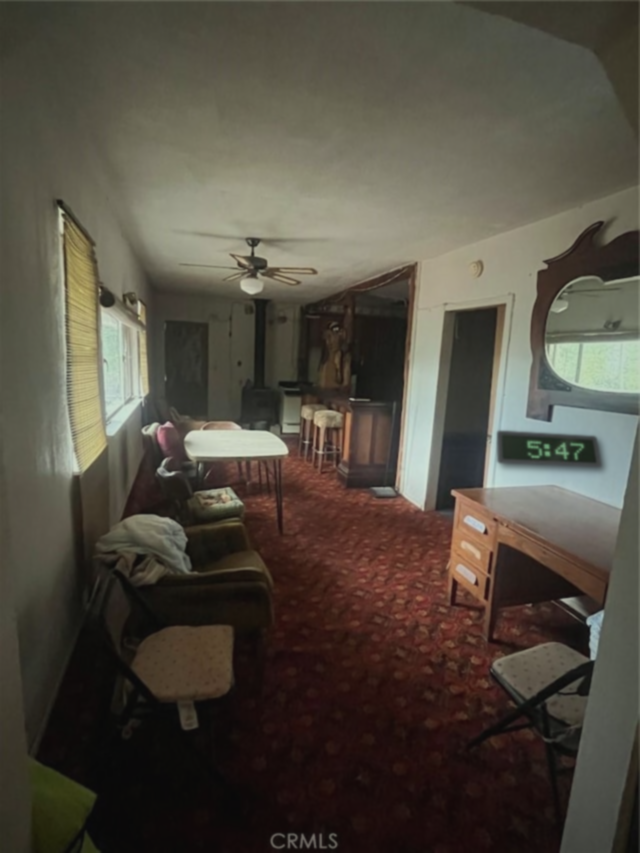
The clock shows 5:47
